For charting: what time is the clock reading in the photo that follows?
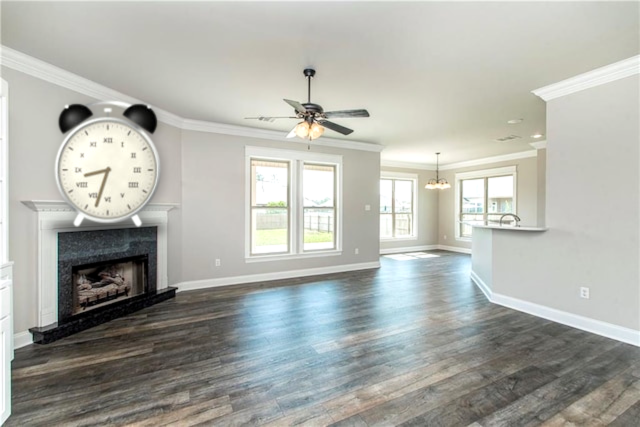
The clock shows 8:33
